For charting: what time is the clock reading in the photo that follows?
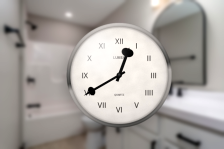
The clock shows 12:40
